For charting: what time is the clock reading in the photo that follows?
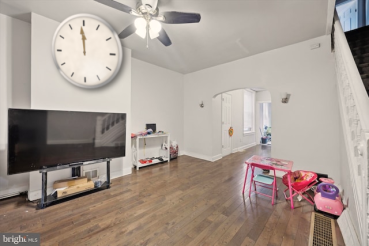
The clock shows 11:59
